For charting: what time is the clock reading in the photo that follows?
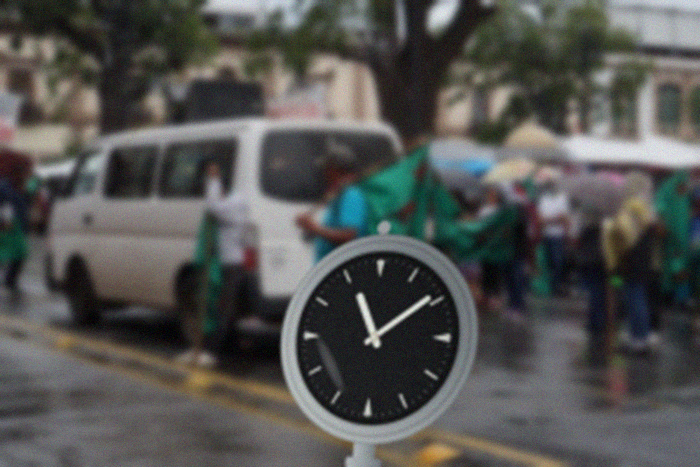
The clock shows 11:09
